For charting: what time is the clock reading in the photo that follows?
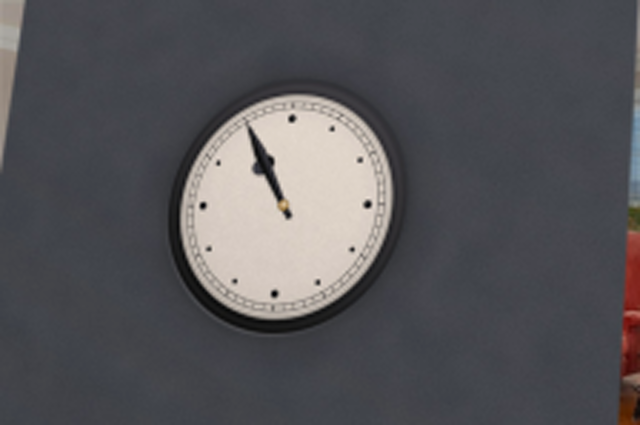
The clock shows 10:55
